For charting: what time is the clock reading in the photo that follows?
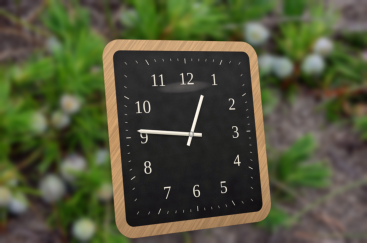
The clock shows 12:46
